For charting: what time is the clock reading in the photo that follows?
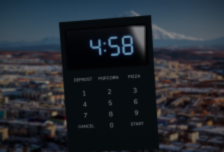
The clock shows 4:58
